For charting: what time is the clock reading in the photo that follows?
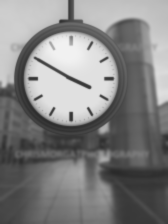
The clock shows 3:50
